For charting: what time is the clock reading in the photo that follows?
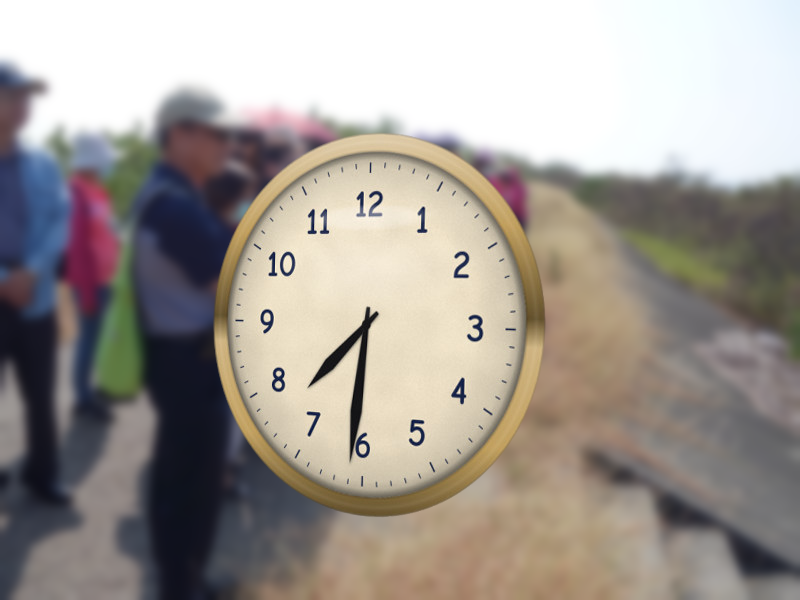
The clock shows 7:31
